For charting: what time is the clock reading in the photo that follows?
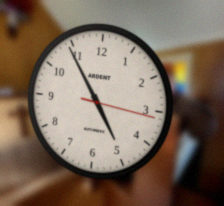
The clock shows 4:54:16
